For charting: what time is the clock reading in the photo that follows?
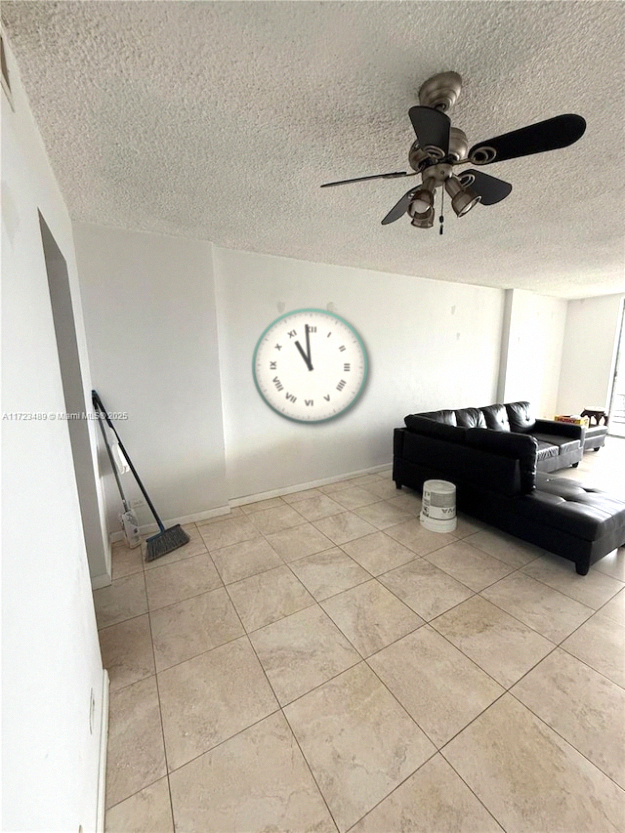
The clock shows 10:59
